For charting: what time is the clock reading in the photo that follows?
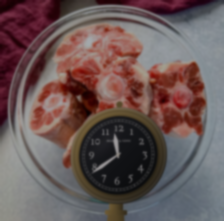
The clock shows 11:39
